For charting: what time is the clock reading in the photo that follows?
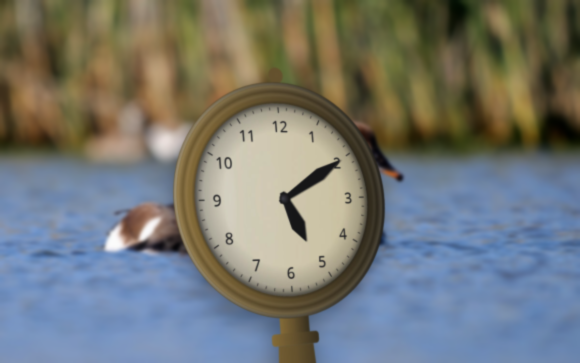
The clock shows 5:10
